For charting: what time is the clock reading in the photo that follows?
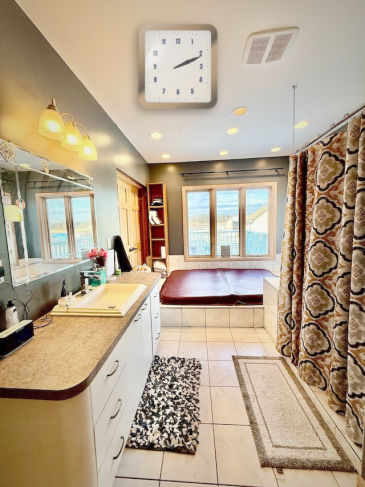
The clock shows 2:11
